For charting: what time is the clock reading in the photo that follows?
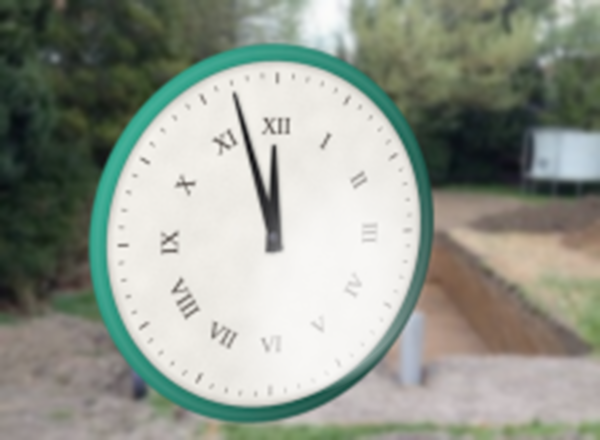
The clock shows 11:57
